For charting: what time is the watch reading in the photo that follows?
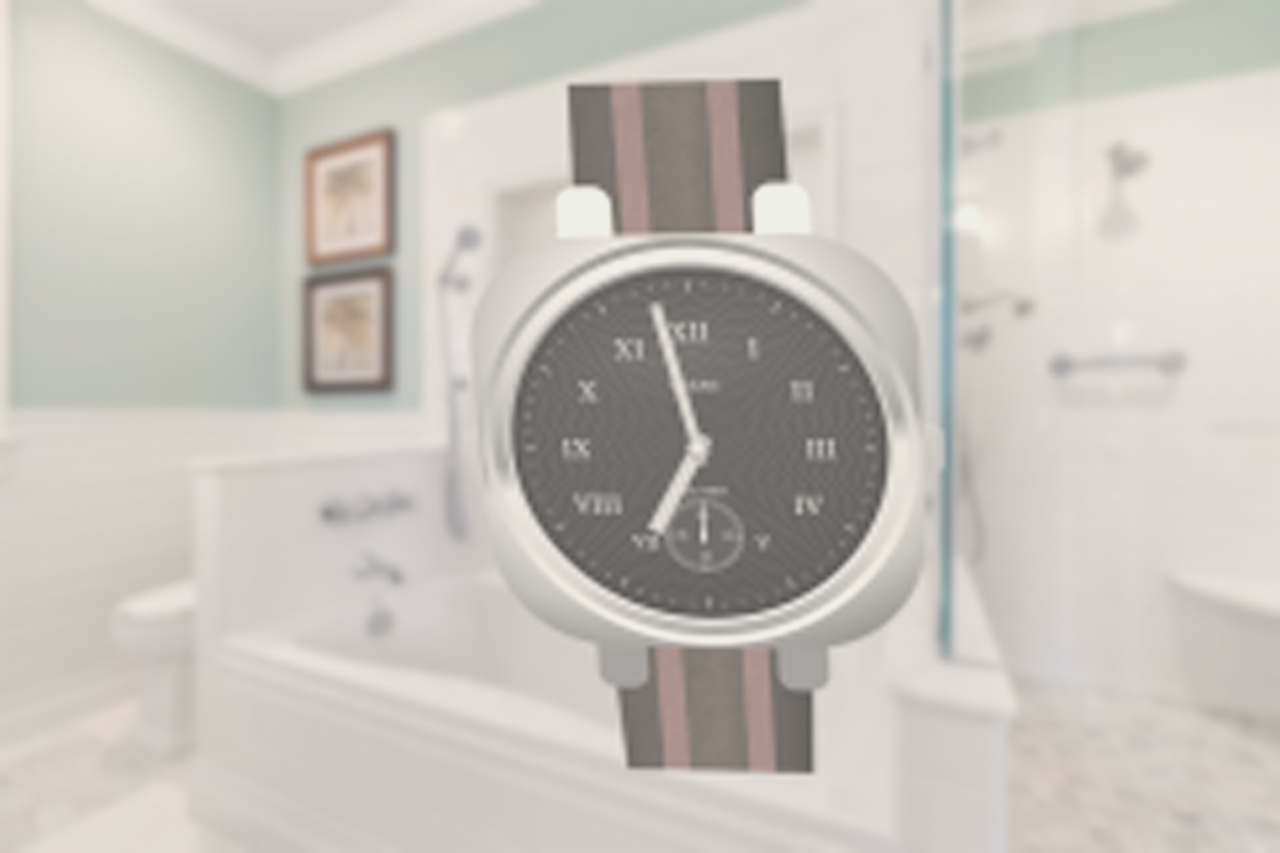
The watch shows 6:58
